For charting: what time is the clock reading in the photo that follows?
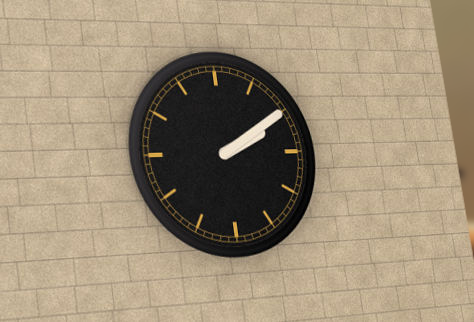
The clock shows 2:10
